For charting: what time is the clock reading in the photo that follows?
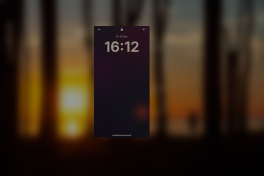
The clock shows 16:12
